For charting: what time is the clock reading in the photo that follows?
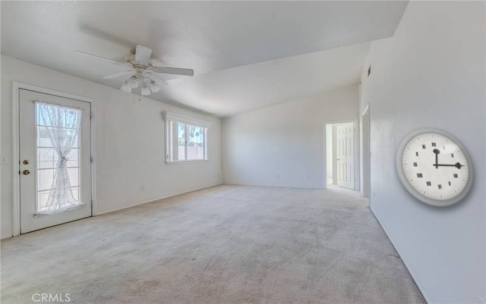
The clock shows 12:15
